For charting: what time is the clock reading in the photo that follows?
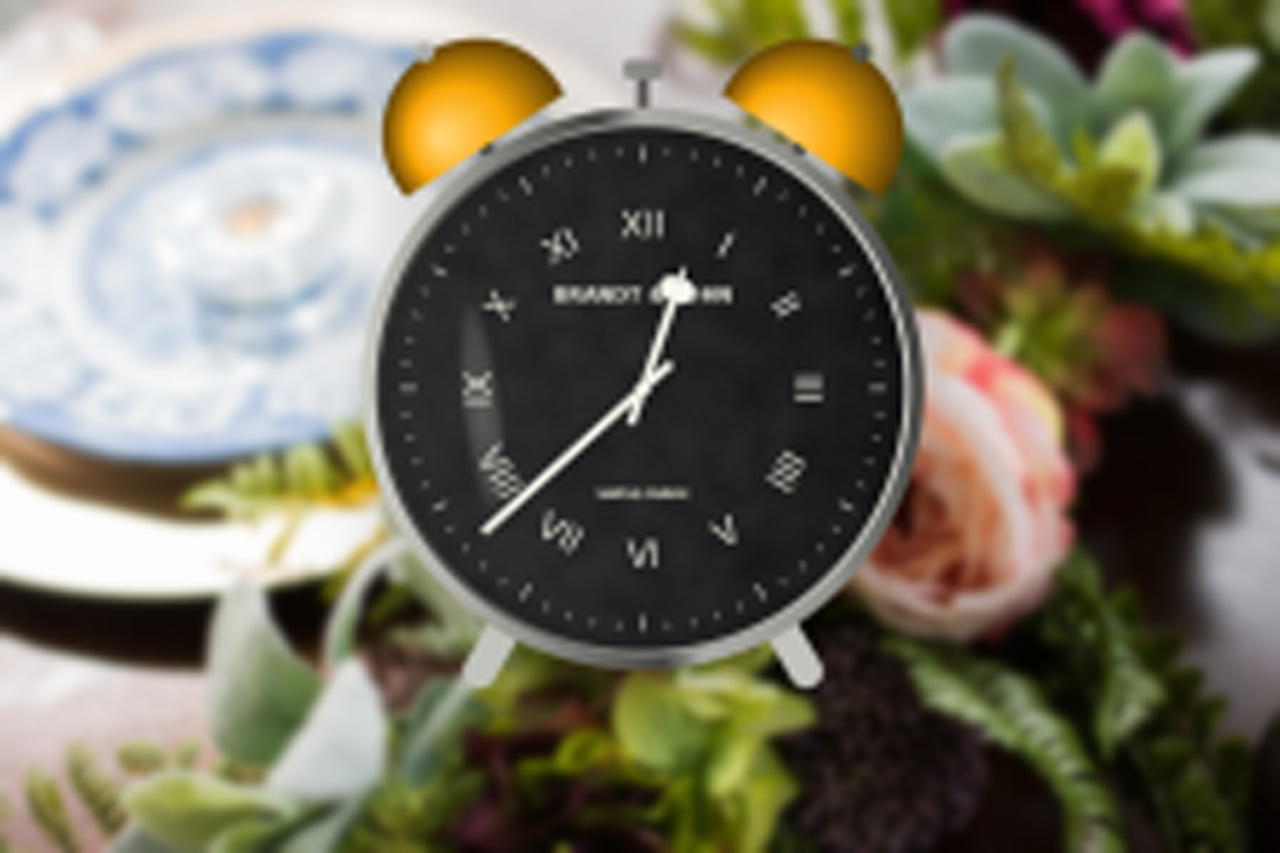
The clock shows 12:38
